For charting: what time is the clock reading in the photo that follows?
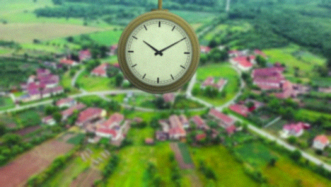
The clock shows 10:10
